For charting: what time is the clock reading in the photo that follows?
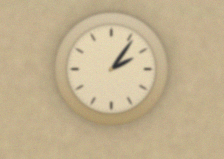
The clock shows 2:06
